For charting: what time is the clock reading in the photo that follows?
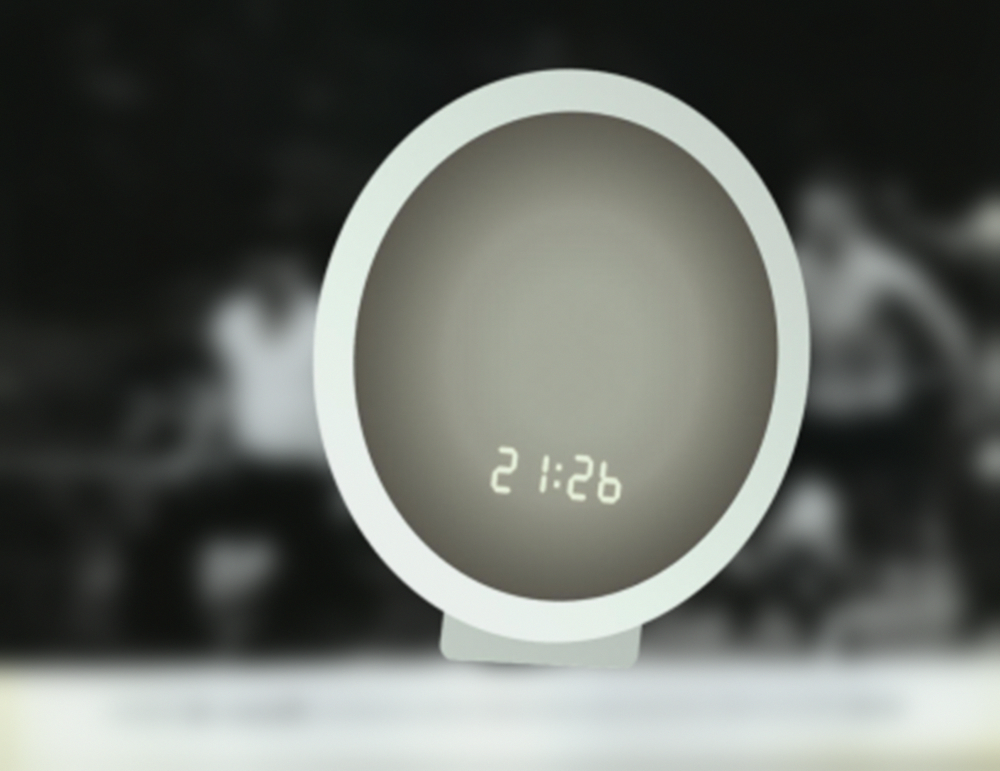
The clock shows 21:26
